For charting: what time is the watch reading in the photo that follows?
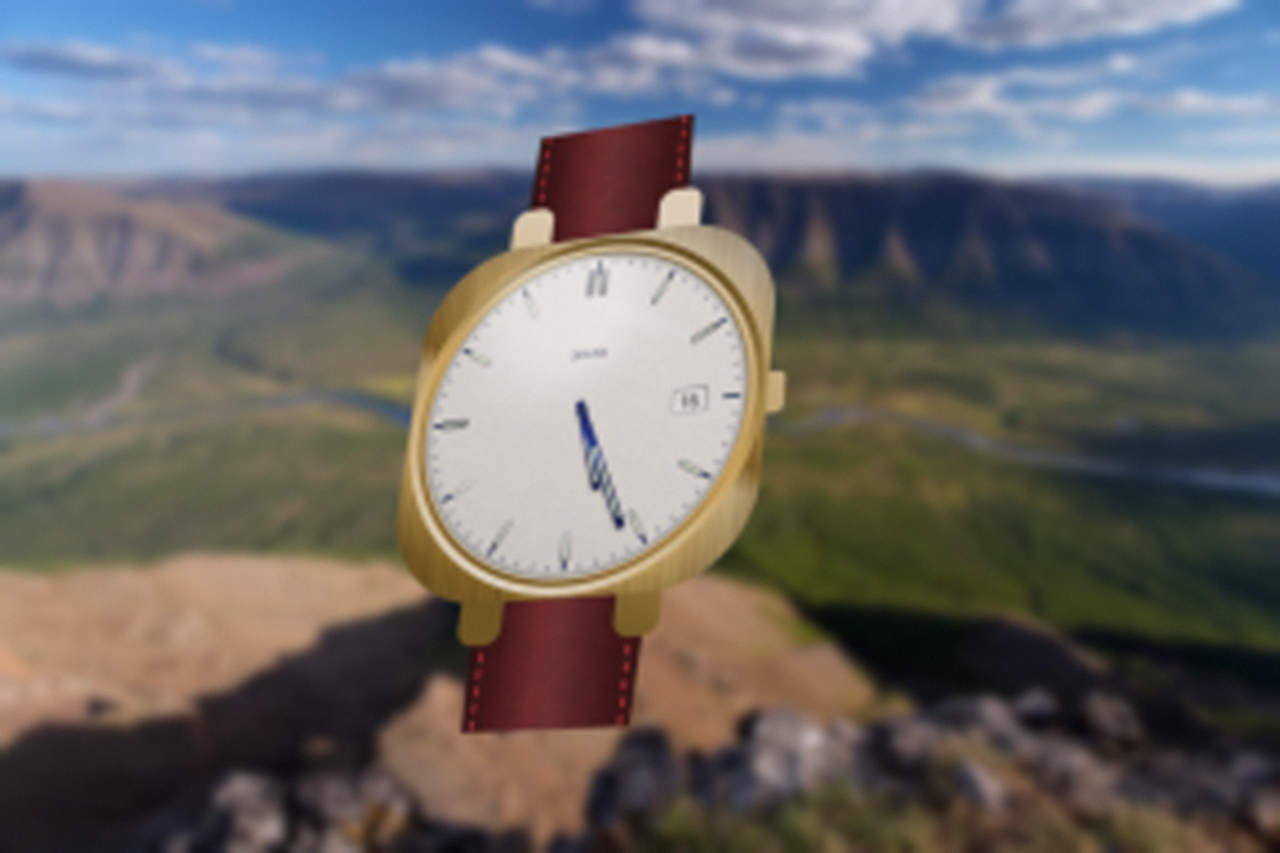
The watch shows 5:26
